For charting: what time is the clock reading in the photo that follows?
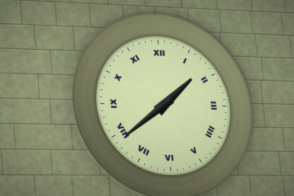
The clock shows 1:39
